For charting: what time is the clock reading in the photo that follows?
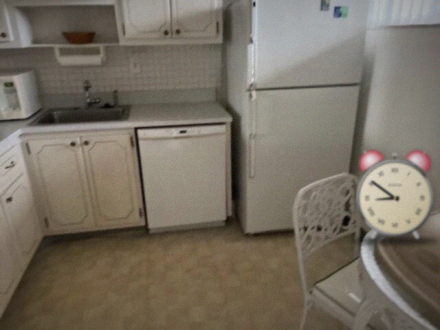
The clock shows 8:51
